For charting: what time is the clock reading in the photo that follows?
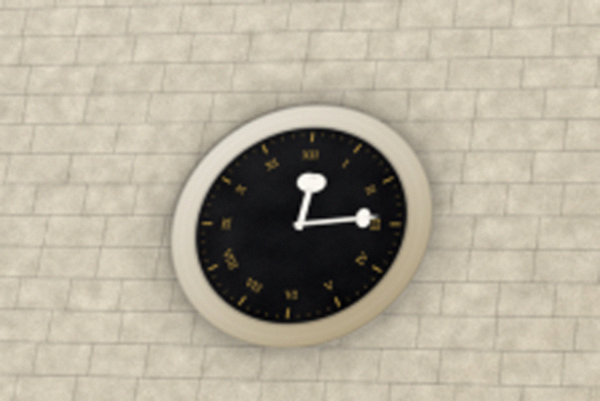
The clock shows 12:14
